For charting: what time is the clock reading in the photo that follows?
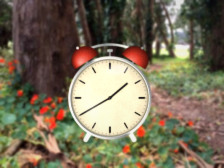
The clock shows 1:40
